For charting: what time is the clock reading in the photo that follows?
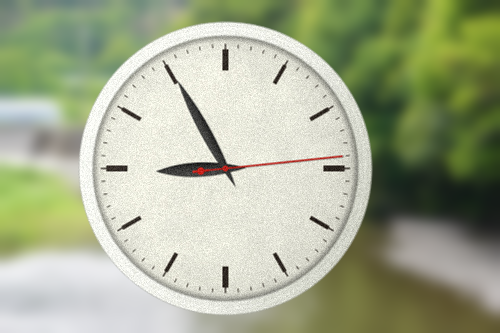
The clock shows 8:55:14
